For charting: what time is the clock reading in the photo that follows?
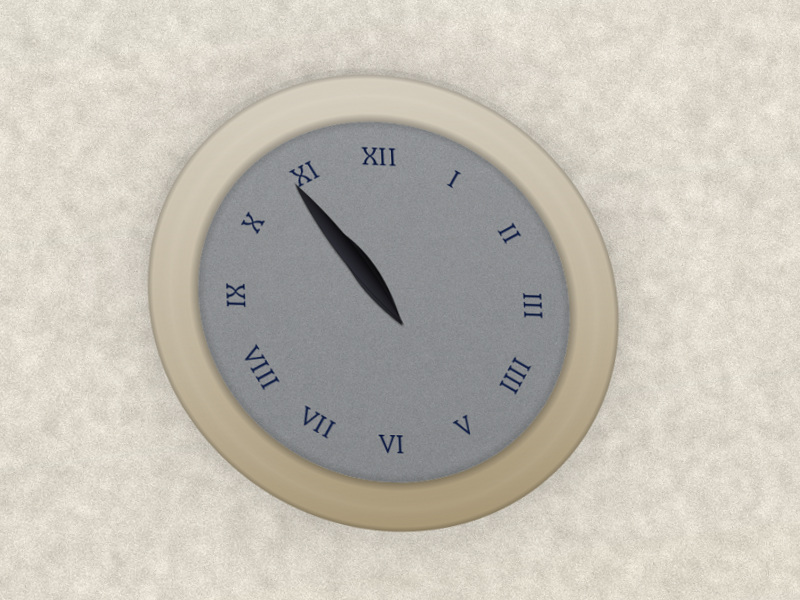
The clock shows 10:54
